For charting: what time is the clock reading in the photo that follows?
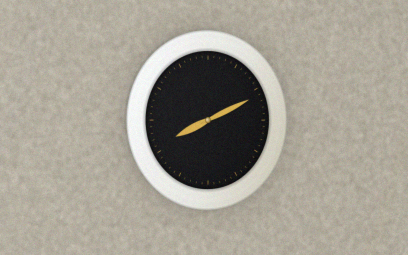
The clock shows 8:11
